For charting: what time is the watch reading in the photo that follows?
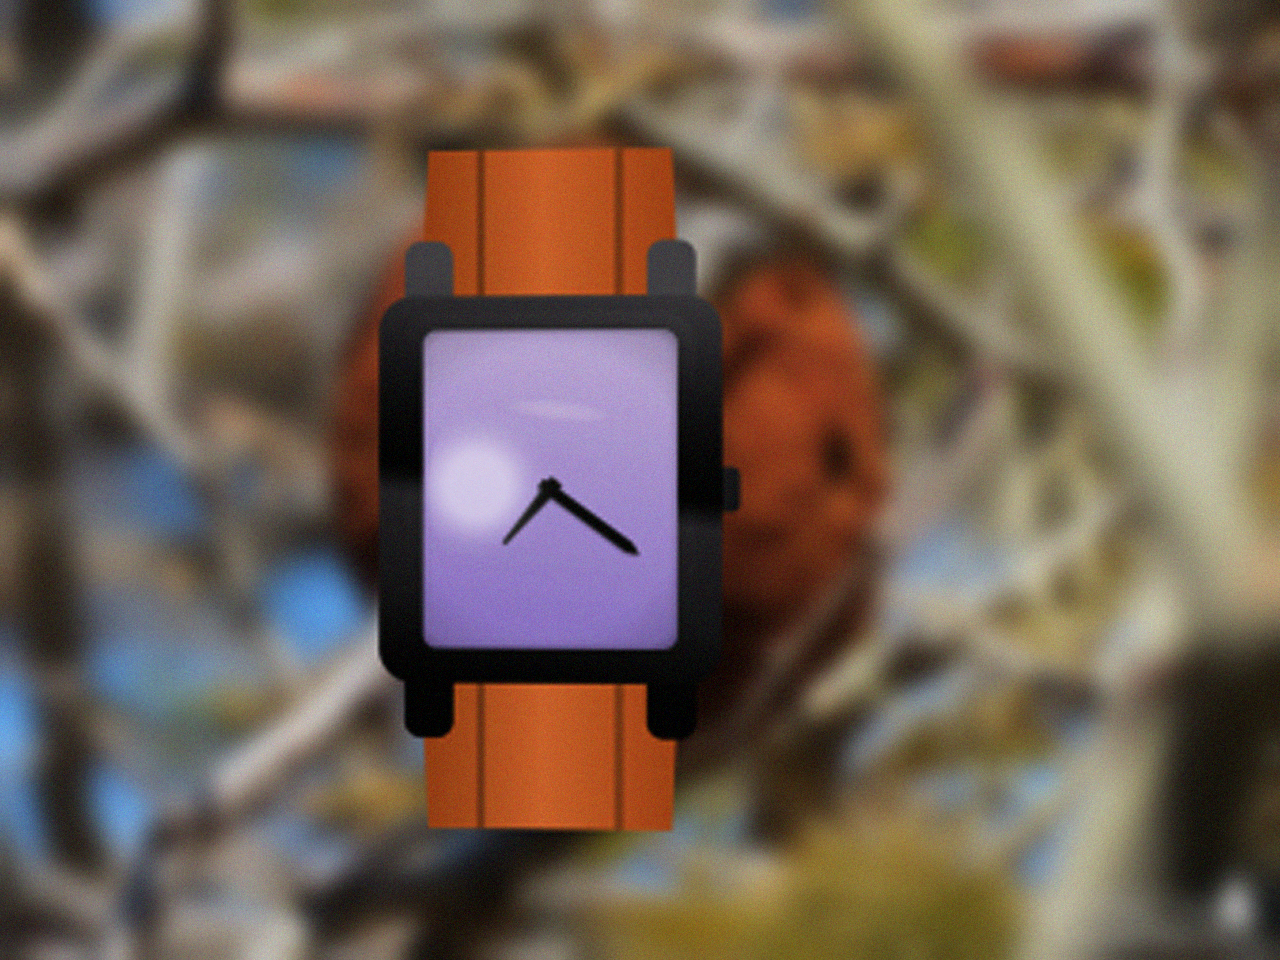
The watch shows 7:21
